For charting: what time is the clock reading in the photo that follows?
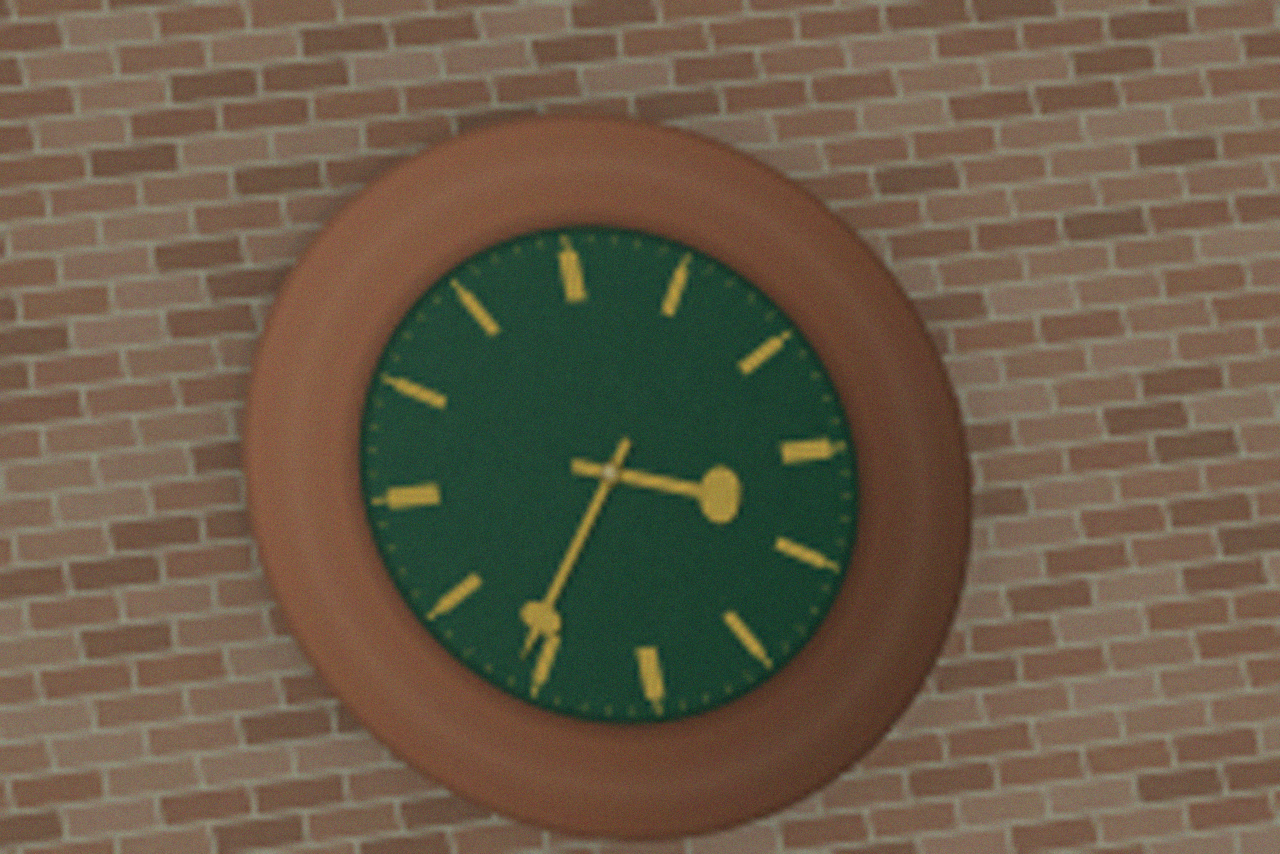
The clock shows 3:36
